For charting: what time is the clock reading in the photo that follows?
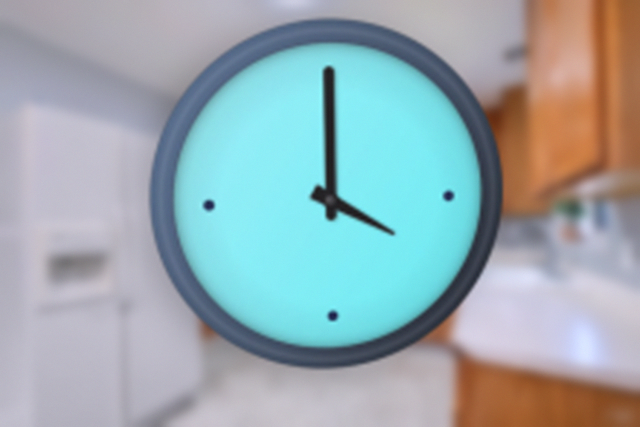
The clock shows 4:00
